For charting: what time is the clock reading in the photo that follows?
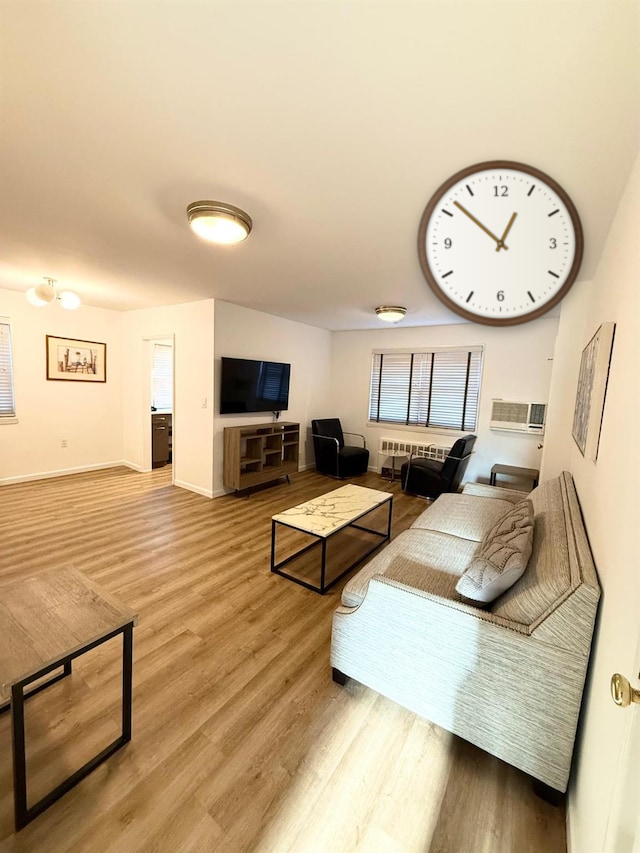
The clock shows 12:52
